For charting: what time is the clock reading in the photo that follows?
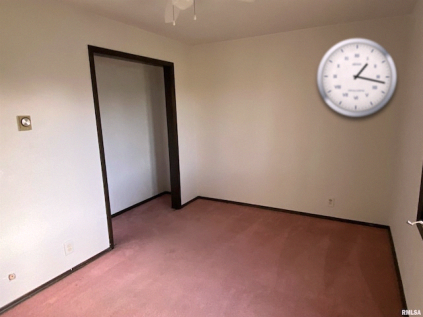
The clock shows 1:17
